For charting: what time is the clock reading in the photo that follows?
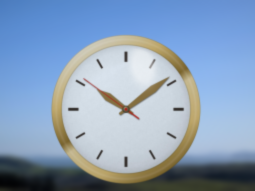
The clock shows 10:08:51
